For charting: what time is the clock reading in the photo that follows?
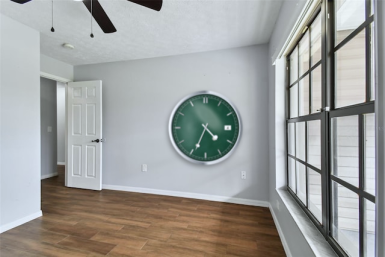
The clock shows 4:34
